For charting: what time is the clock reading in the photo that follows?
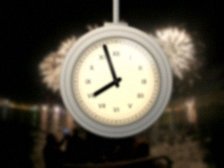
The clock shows 7:57
